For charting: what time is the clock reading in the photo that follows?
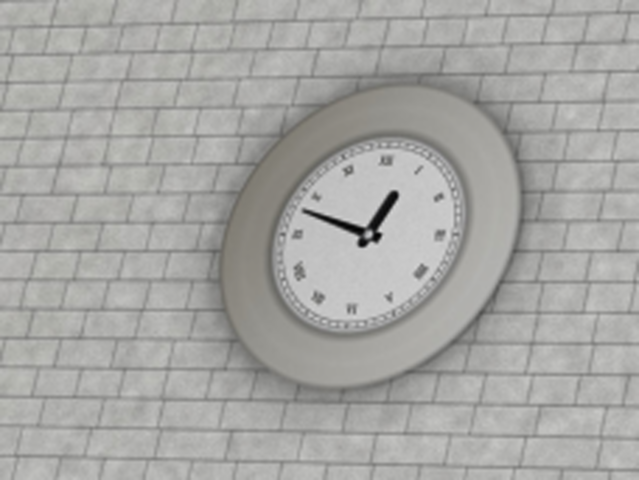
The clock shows 12:48
